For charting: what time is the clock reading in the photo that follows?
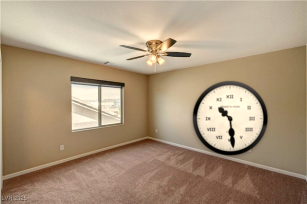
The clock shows 10:29
